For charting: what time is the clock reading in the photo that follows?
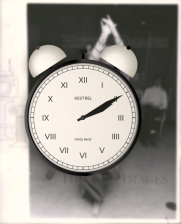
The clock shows 2:10
